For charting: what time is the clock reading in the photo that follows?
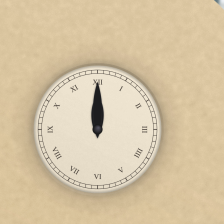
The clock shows 12:00
